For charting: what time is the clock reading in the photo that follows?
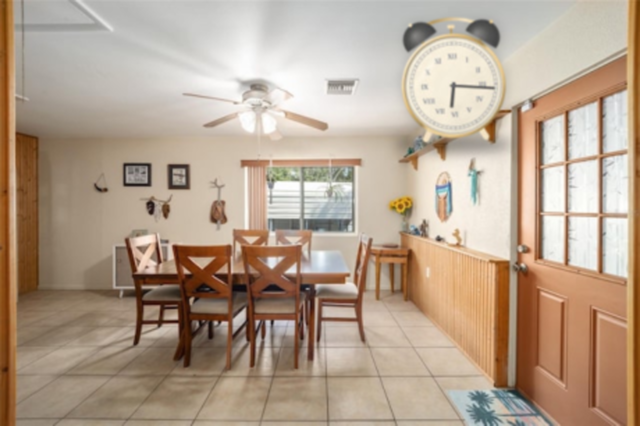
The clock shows 6:16
